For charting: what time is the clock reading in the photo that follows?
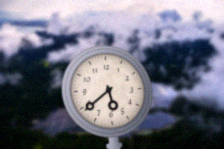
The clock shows 5:39
